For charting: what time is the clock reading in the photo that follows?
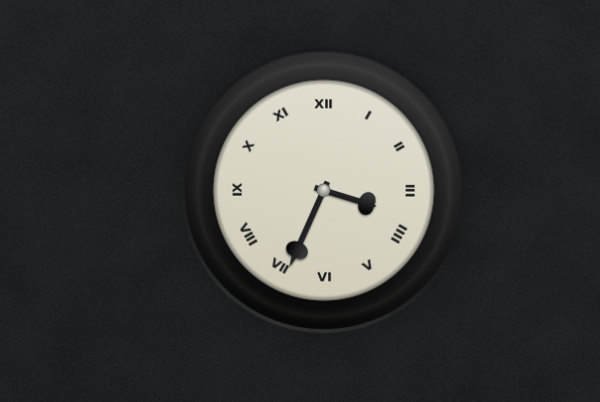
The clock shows 3:34
